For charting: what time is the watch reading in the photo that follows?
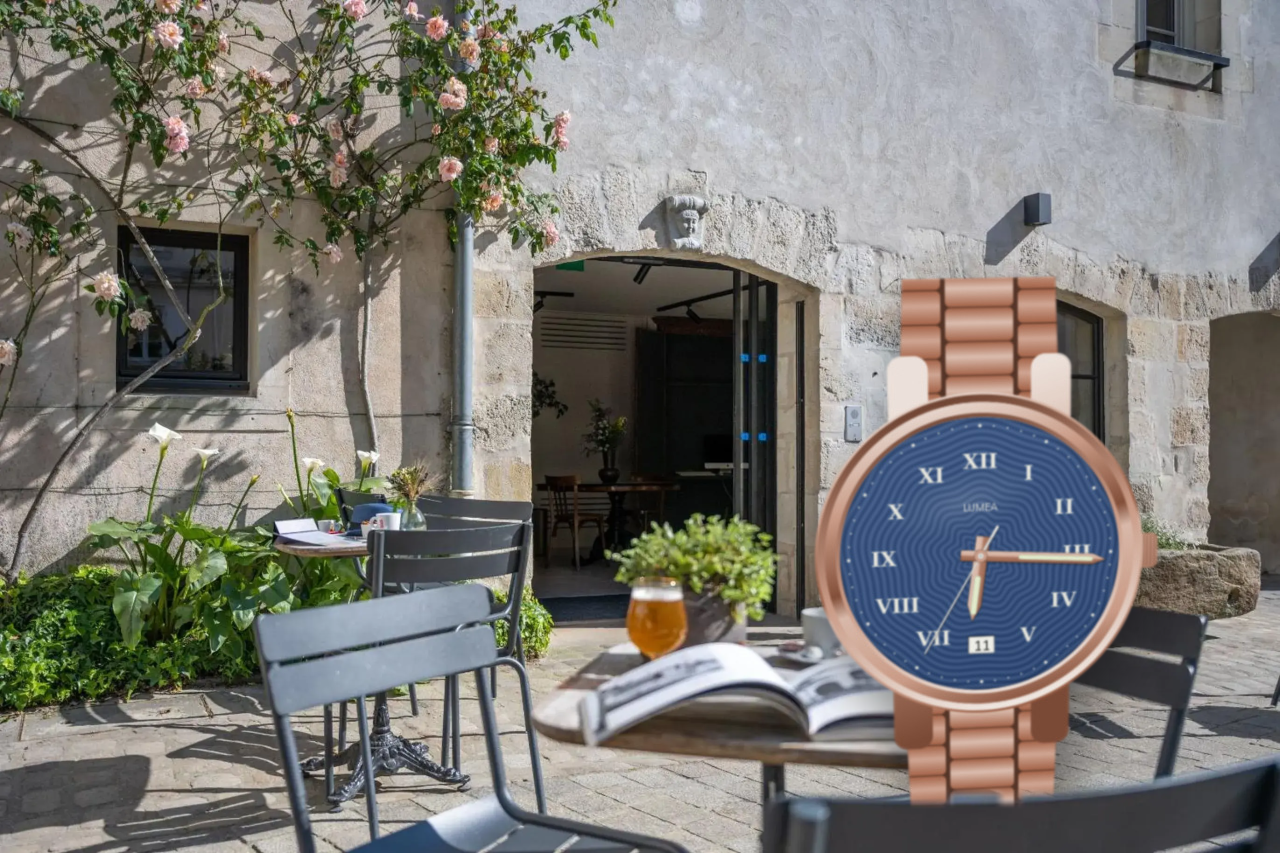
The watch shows 6:15:35
